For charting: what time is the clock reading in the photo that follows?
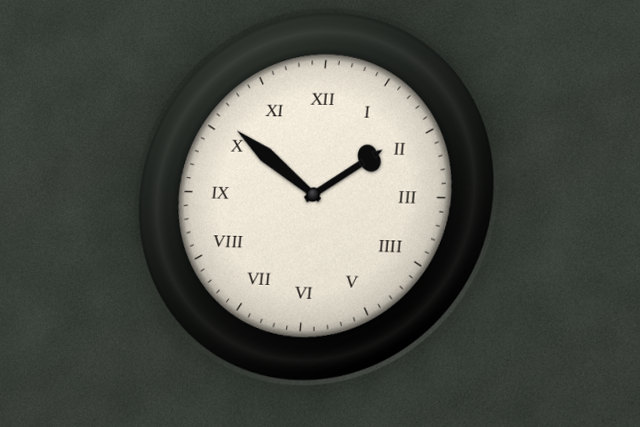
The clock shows 1:51
